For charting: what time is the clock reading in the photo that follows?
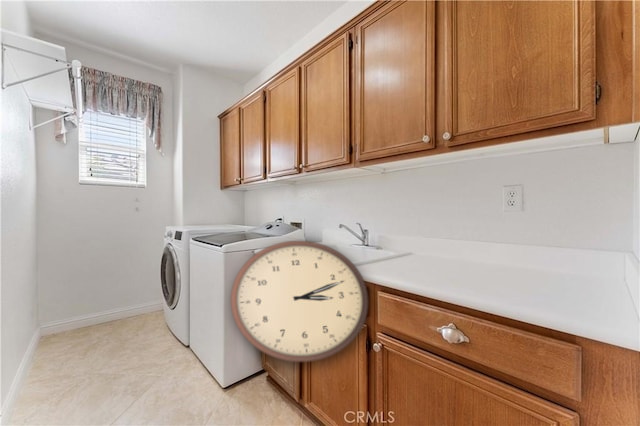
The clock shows 3:12
